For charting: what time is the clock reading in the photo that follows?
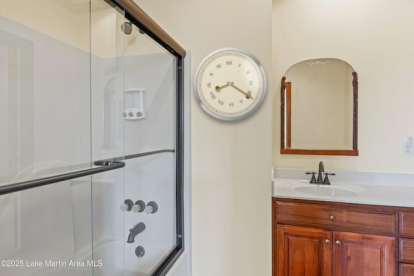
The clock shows 8:21
